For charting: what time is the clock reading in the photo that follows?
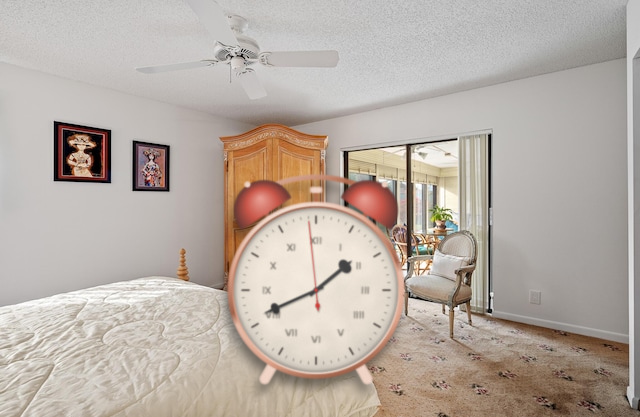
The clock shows 1:40:59
